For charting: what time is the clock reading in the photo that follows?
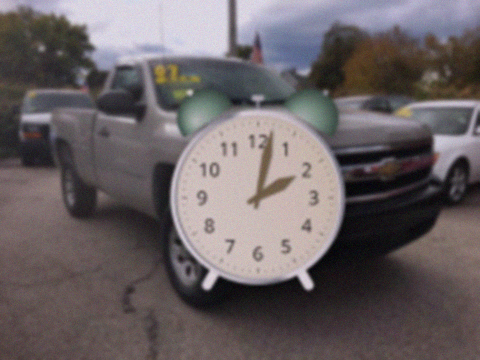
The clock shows 2:02
